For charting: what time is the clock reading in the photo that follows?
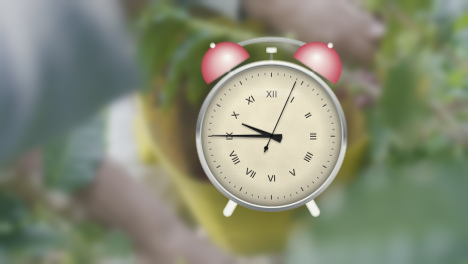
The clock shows 9:45:04
